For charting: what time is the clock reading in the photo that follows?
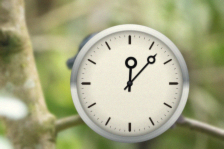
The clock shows 12:07
